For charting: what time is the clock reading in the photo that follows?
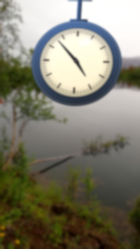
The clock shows 4:53
